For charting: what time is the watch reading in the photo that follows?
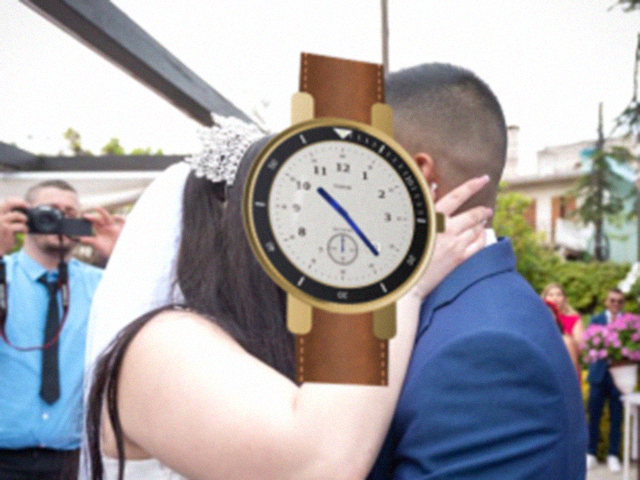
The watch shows 10:23
